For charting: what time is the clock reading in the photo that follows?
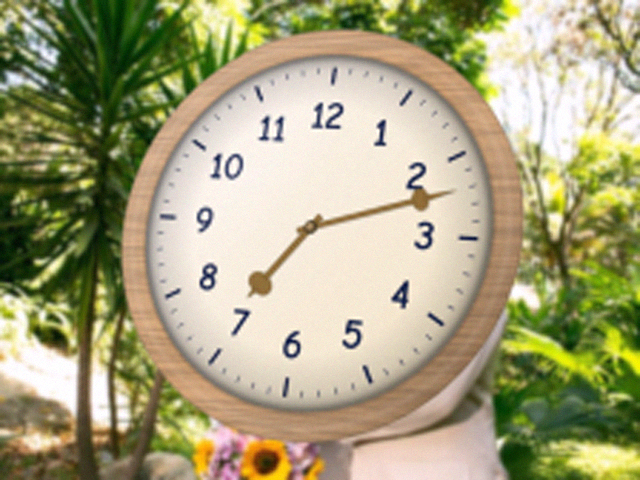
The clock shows 7:12
